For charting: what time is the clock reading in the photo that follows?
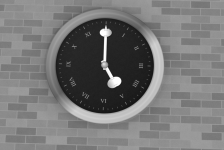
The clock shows 5:00
